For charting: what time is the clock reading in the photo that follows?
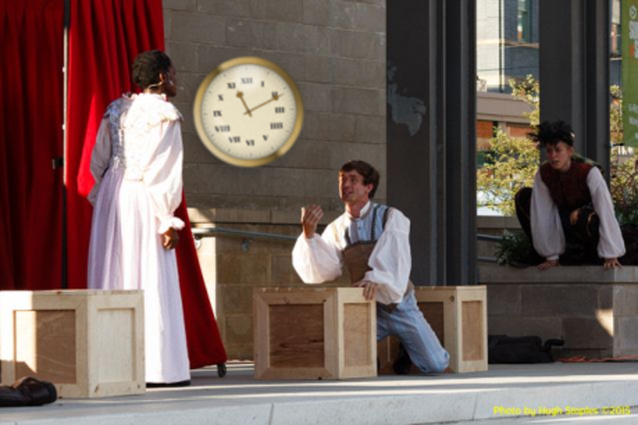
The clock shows 11:11
